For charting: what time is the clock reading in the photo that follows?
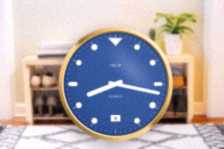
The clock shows 8:17
